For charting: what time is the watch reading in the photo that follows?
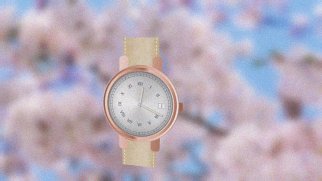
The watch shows 12:19
